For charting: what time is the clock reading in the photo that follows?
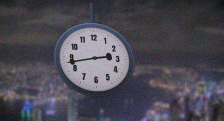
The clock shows 2:43
